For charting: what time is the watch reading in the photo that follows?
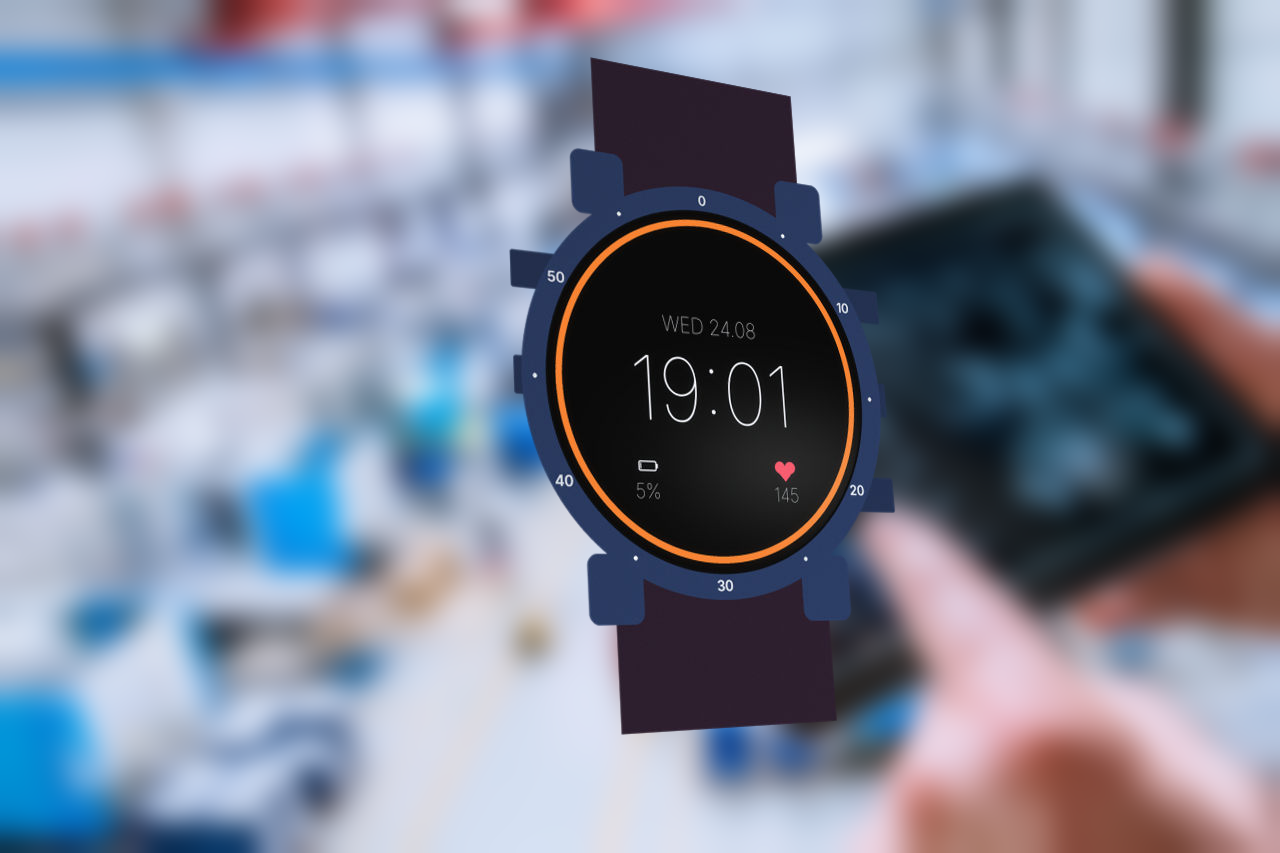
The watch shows 19:01
